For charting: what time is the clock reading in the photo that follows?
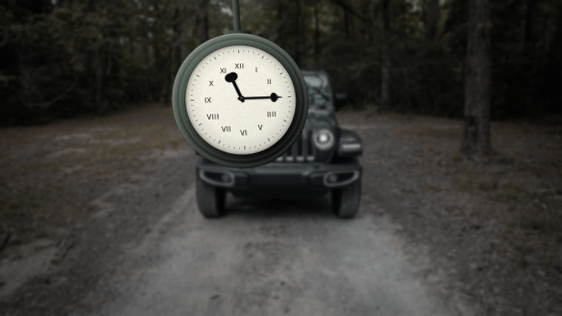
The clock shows 11:15
